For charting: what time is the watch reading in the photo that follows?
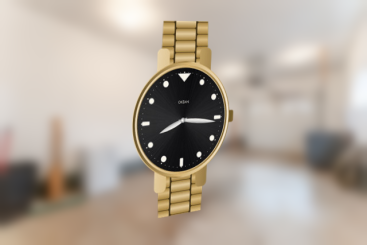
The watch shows 8:16
